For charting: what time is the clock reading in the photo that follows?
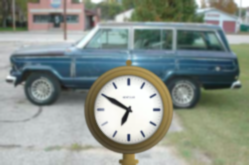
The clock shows 6:50
